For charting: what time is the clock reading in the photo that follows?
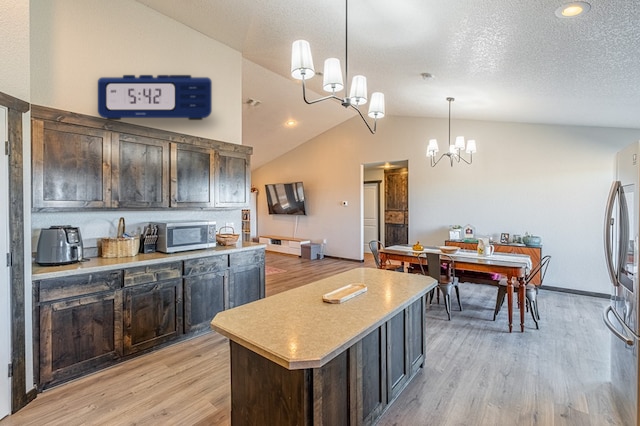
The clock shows 5:42
